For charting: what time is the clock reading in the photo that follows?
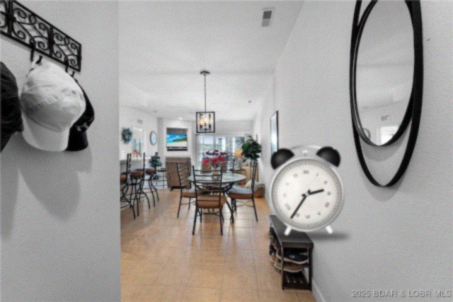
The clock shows 2:36
